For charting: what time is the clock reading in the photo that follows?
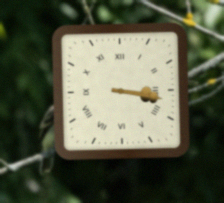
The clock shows 3:17
